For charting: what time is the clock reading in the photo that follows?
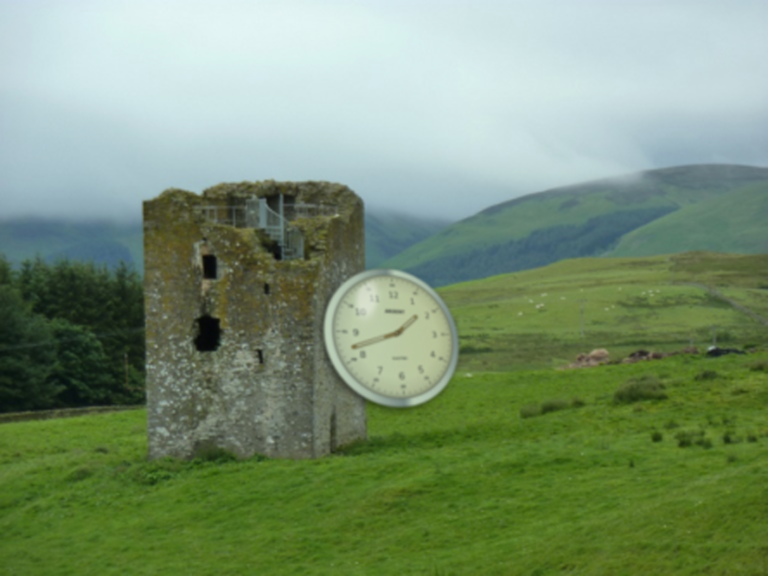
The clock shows 1:42
